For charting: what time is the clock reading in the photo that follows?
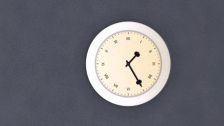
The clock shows 1:25
